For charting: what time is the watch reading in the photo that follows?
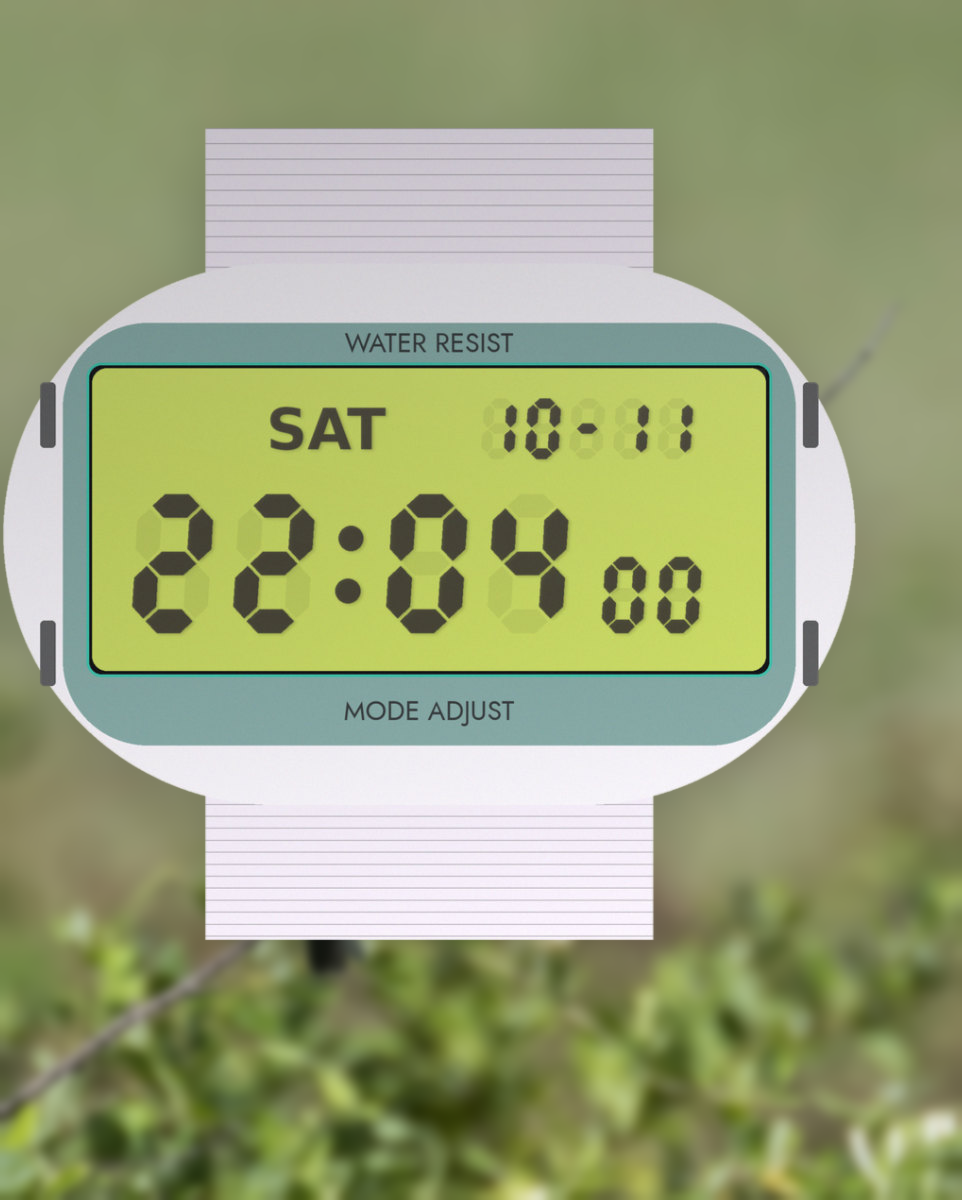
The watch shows 22:04:00
